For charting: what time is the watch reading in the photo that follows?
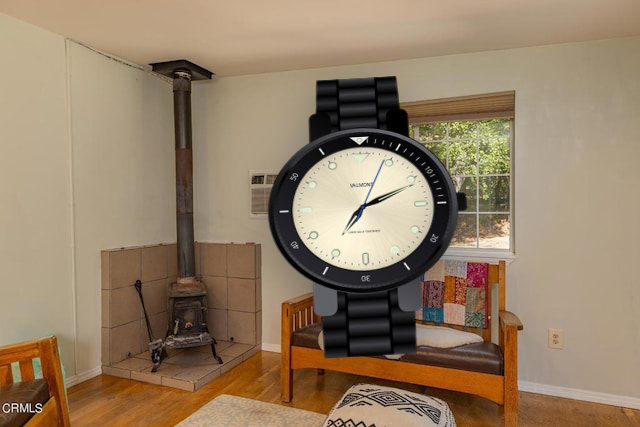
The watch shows 7:11:04
